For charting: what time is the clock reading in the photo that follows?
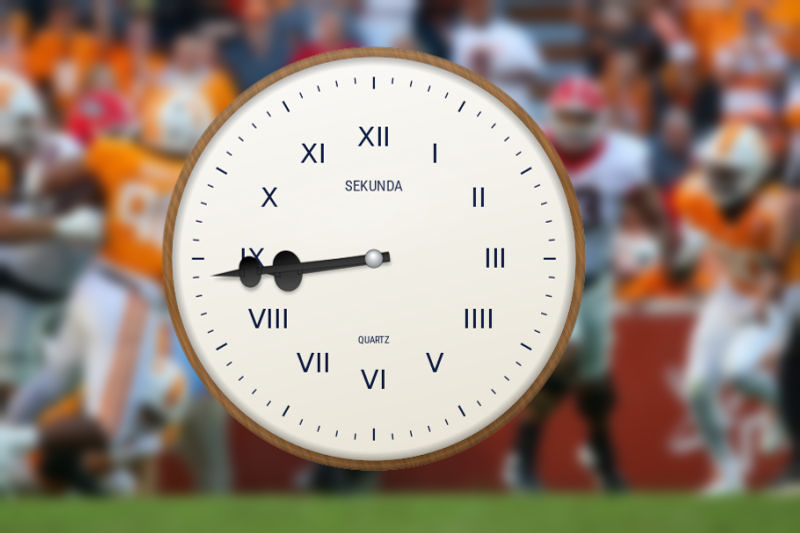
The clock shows 8:44
